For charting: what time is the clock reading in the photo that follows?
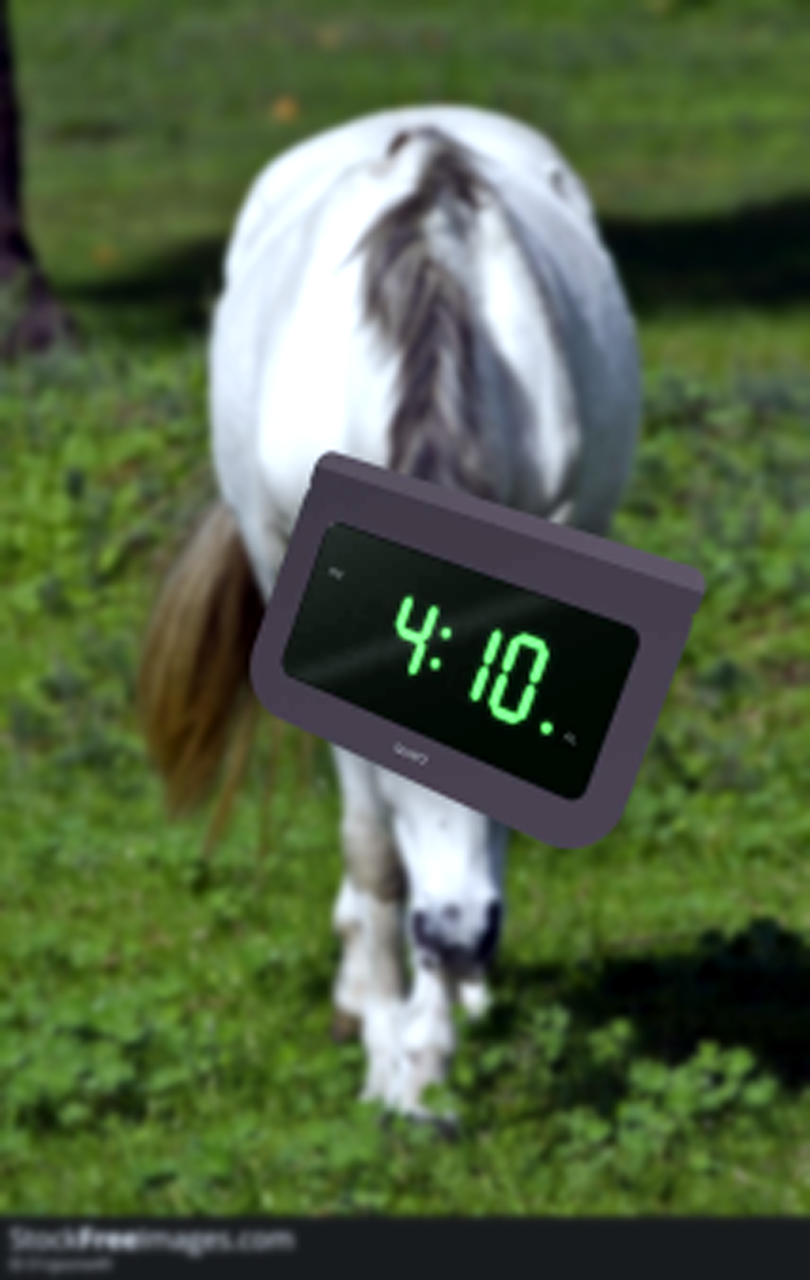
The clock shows 4:10
